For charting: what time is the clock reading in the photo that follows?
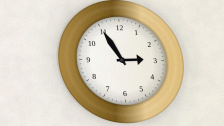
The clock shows 2:55
